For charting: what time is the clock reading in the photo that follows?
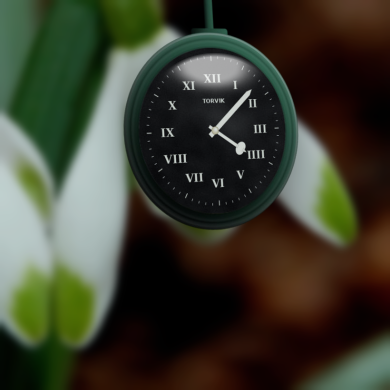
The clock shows 4:08
